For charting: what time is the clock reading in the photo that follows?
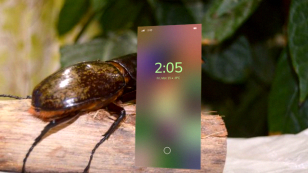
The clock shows 2:05
